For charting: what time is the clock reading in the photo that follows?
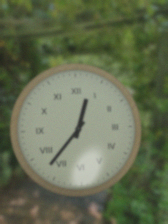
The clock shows 12:37
